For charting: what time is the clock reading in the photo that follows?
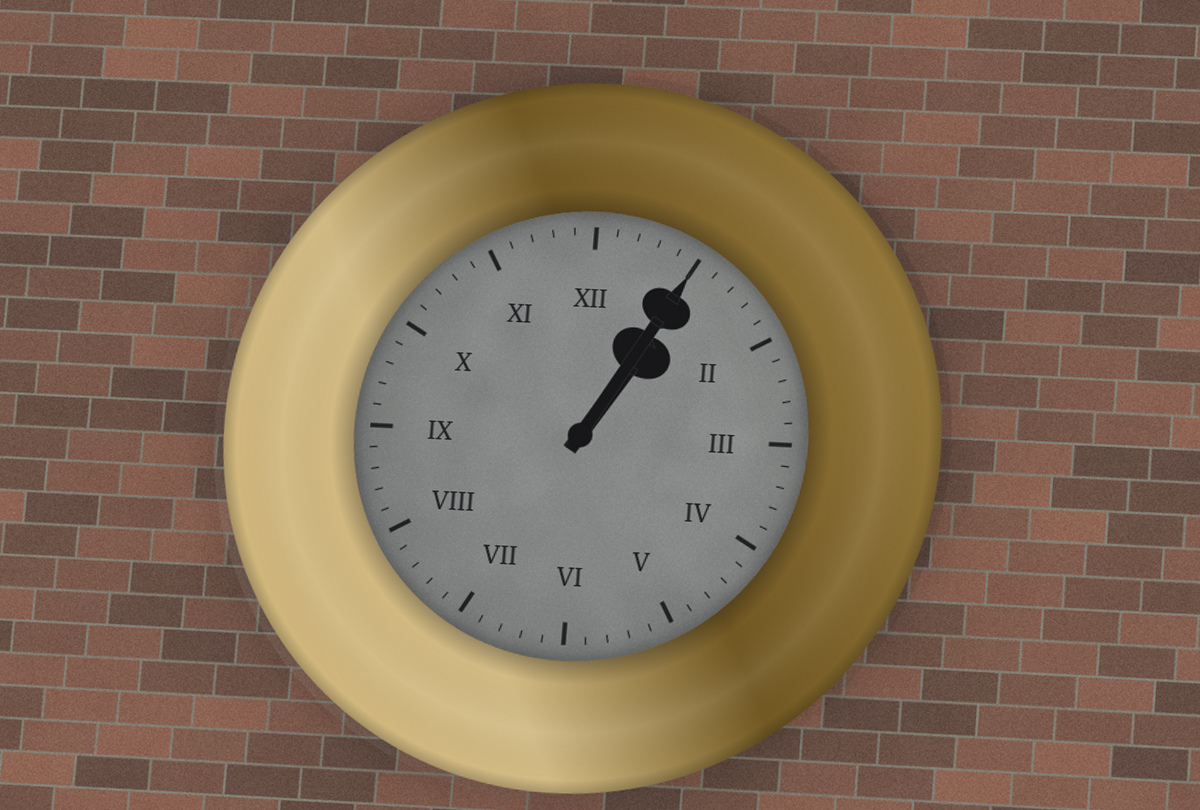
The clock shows 1:05
